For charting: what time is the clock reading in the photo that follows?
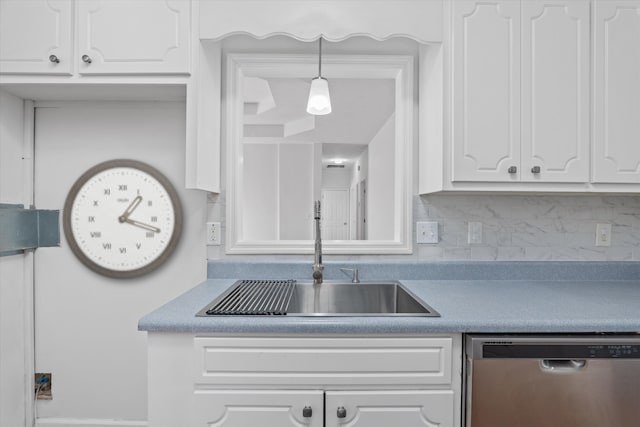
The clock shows 1:18
